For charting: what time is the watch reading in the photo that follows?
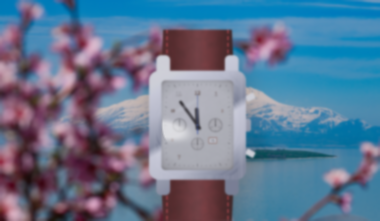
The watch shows 11:54
